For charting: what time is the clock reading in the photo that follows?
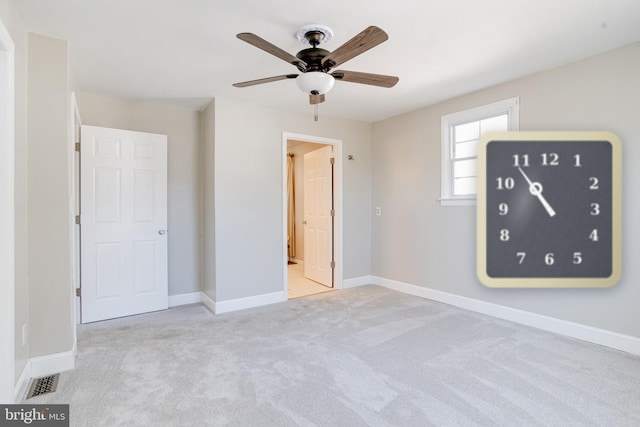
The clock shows 10:54
